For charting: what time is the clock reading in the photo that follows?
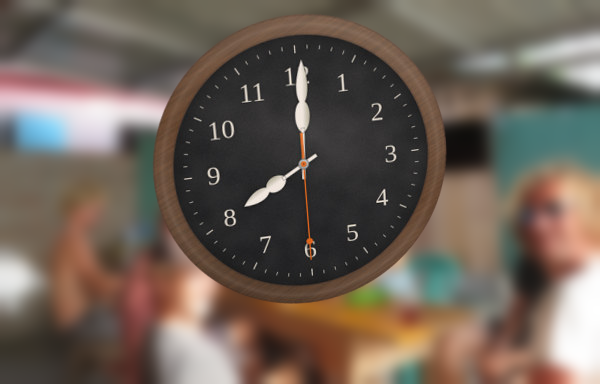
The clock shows 8:00:30
